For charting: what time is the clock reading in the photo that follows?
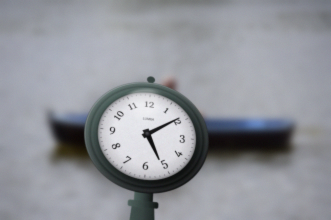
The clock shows 5:09
